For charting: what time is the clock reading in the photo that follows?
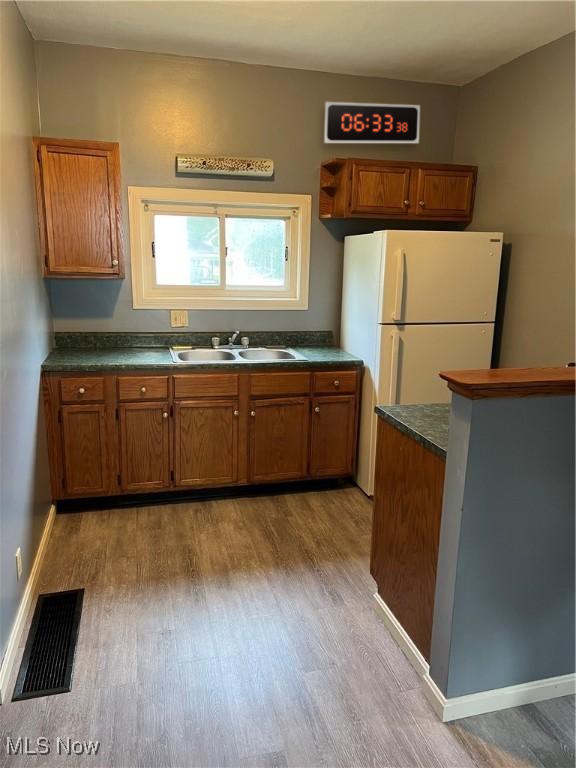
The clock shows 6:33:38
